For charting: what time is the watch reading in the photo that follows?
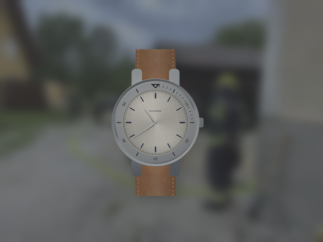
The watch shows 10:39
